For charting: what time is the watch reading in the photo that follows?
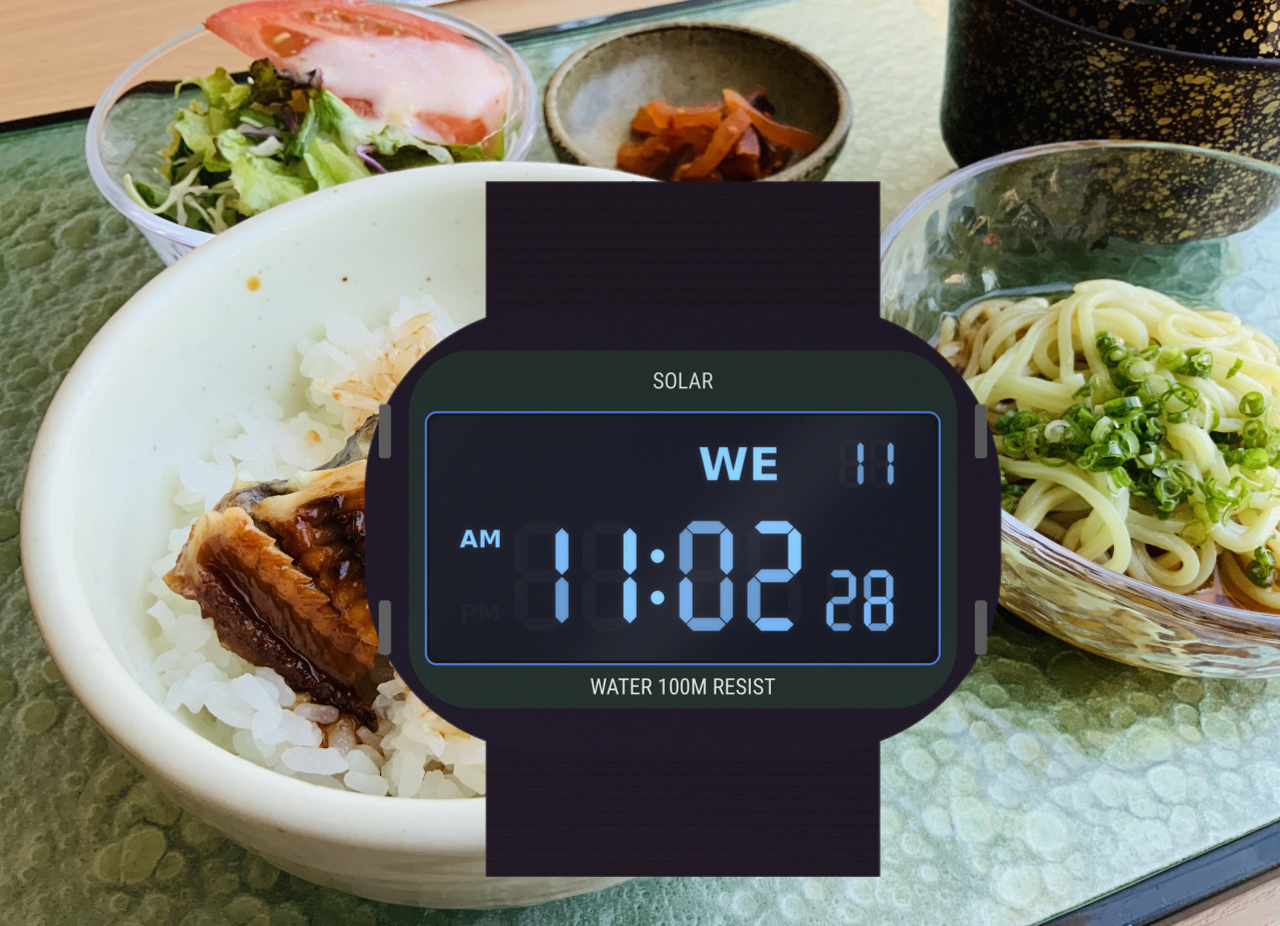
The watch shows 11:02:28
